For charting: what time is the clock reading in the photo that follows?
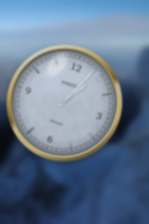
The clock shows 1:04
